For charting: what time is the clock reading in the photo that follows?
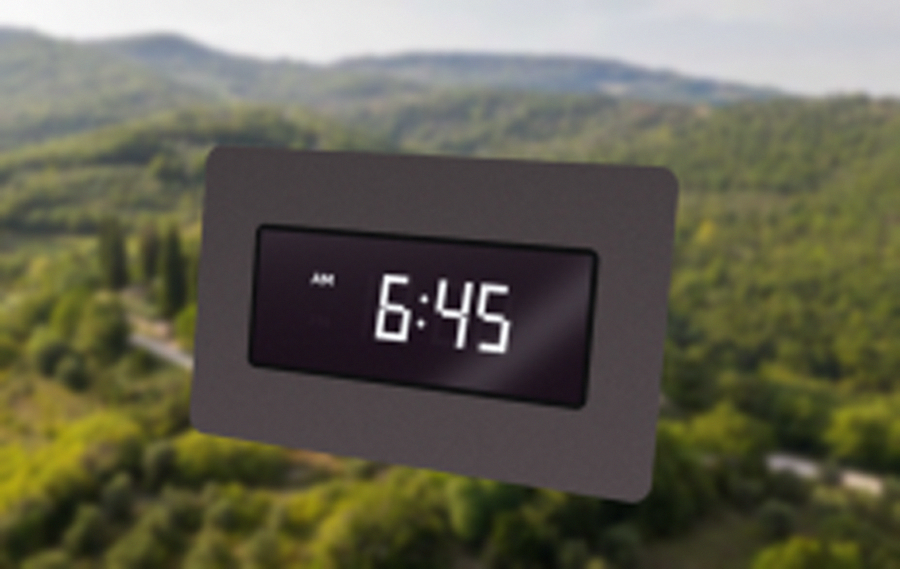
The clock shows 6:45
